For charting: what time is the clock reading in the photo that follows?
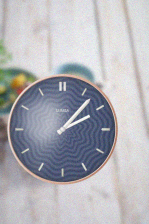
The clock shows 2:07
